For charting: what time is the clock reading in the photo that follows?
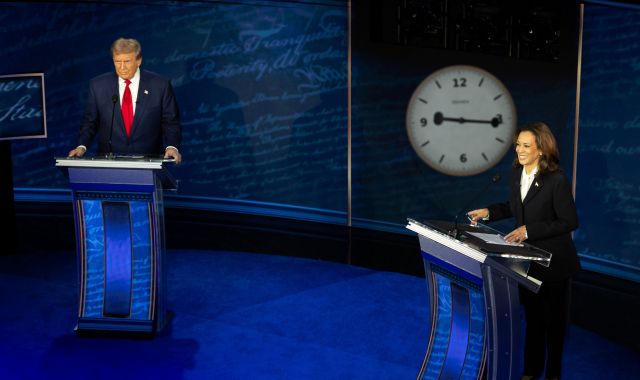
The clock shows 9:16
